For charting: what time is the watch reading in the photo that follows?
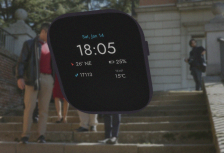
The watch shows 18:05
